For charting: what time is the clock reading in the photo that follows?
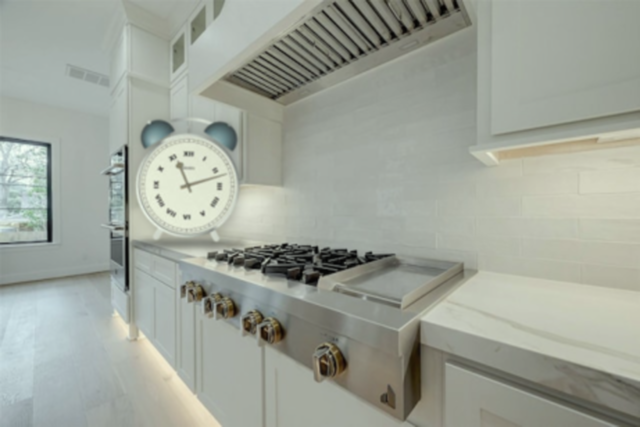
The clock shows 11:12
